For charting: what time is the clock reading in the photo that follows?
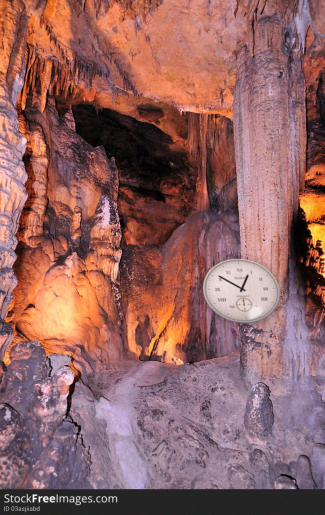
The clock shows 12:51
